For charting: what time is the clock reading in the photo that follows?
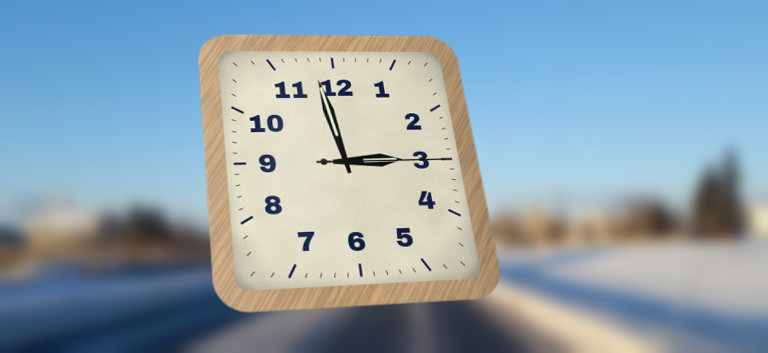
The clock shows 2:58:15
